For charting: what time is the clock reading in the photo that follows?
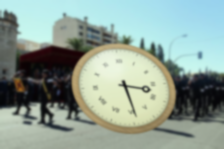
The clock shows 3:29
